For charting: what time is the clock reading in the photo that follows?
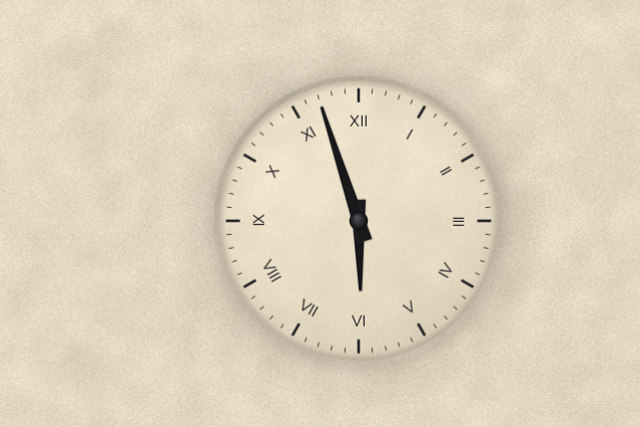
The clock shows 5:57
